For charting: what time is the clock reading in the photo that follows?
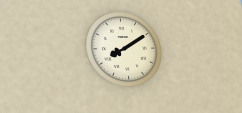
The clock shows 8:10
